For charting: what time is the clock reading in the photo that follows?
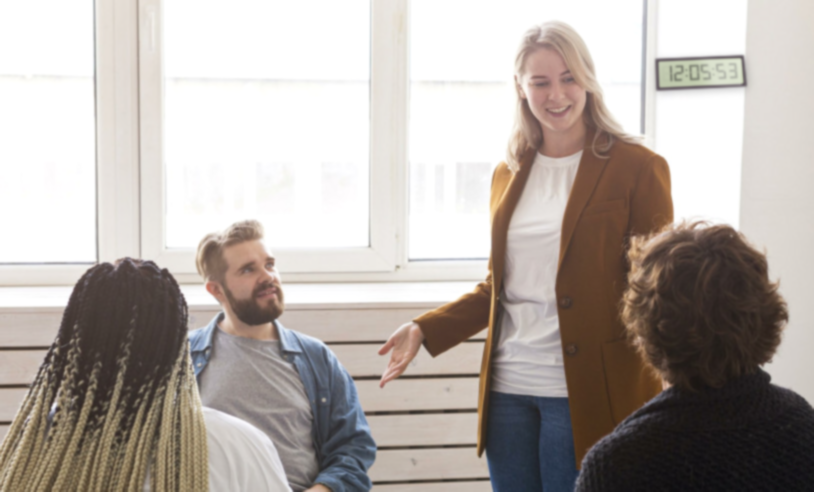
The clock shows 12:05:53
